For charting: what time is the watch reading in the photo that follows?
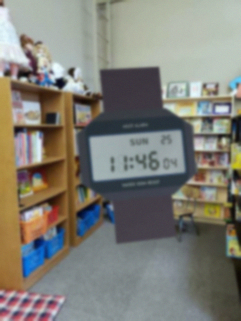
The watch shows 11:46
